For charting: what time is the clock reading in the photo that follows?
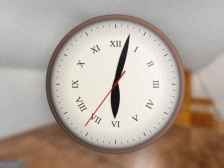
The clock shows 6:02:36
